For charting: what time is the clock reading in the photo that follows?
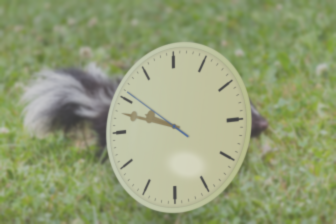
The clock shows 9:47:51
